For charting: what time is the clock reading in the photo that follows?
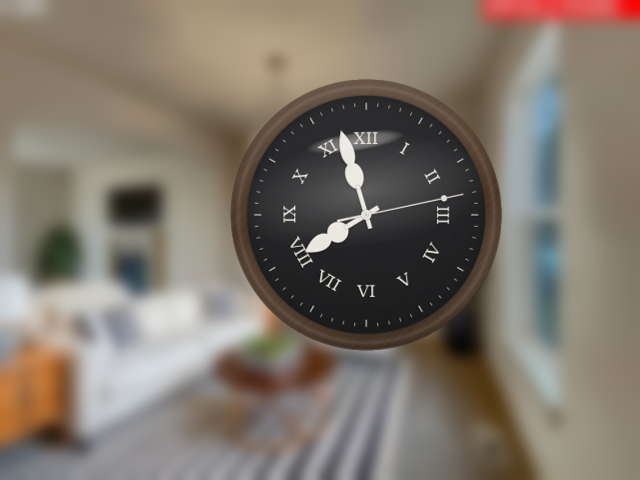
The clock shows 7:57:13
